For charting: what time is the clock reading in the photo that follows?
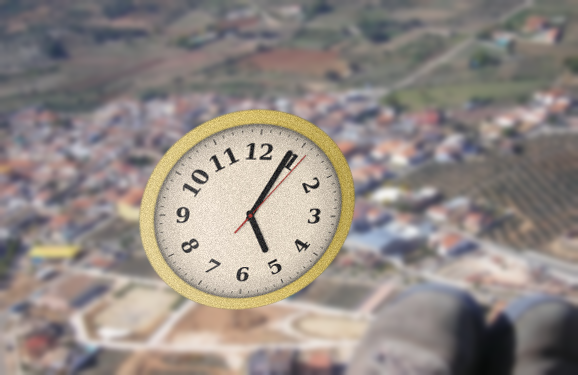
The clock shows 5:04:06
